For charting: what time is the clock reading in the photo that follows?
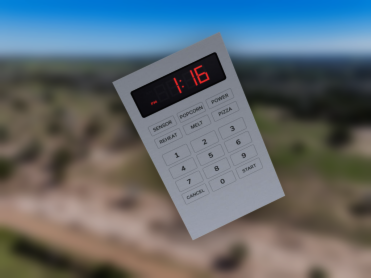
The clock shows 1:16
